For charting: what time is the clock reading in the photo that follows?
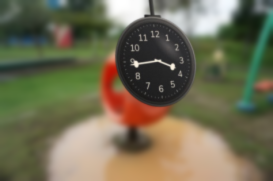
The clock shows 3:44
